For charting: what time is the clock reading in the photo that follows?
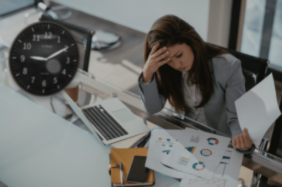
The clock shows 9:10
